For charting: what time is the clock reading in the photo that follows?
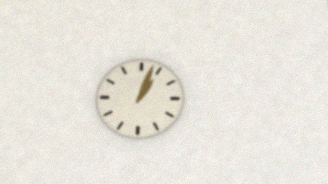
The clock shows 1:03
